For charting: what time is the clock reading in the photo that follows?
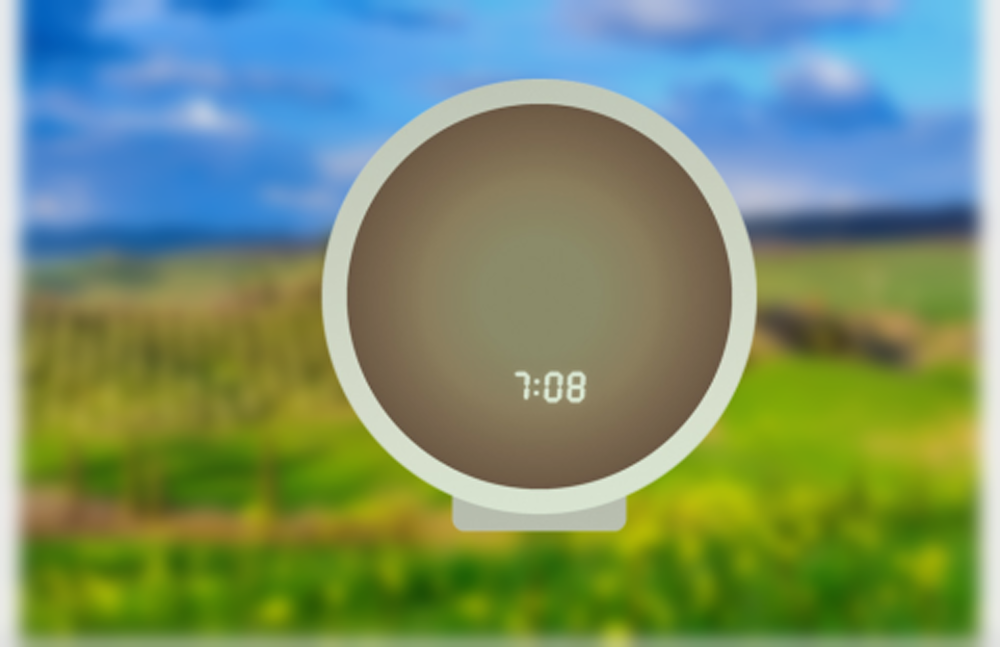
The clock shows 7:08
